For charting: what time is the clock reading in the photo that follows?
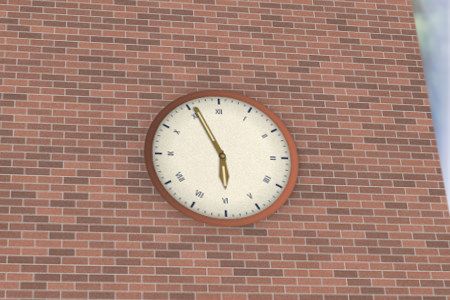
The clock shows 5:56
